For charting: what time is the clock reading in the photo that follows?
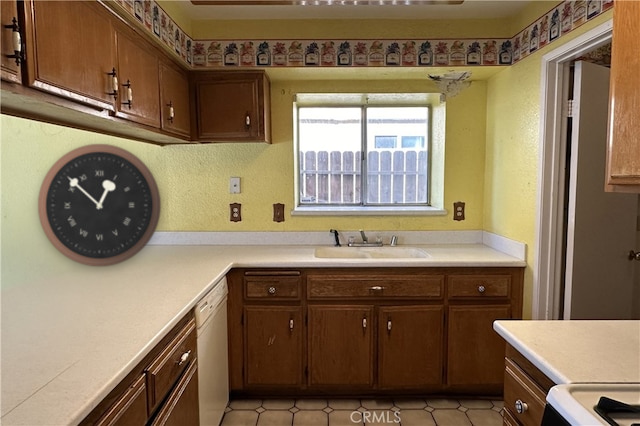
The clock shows 12:52
